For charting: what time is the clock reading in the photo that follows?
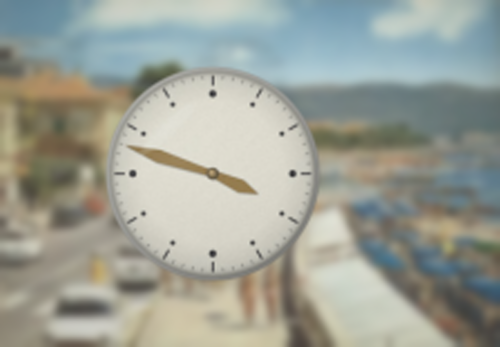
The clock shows 3:48
